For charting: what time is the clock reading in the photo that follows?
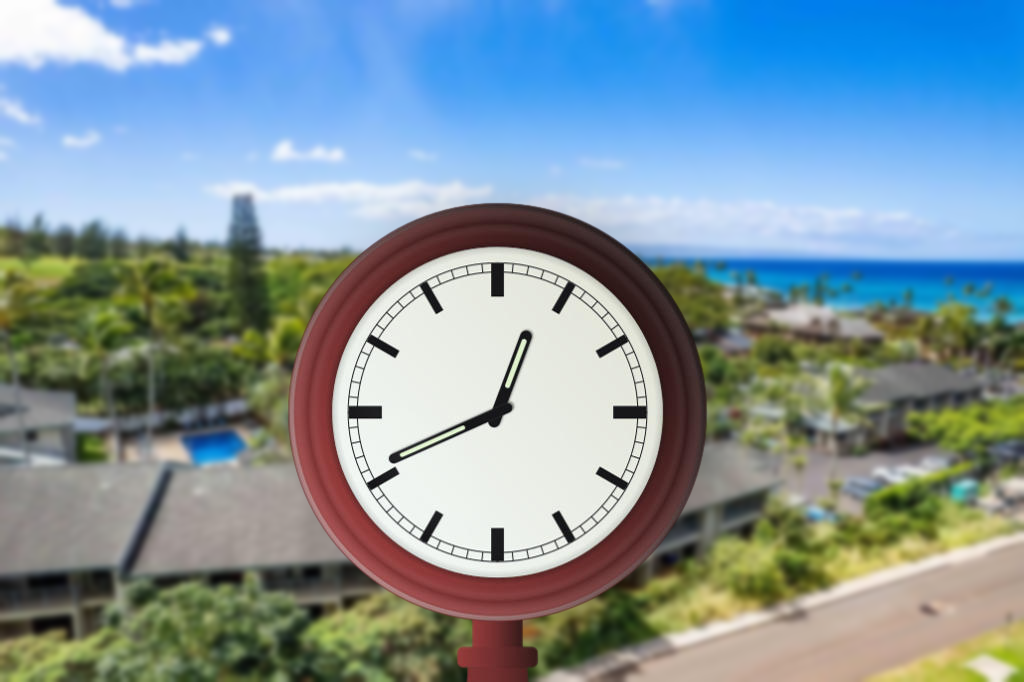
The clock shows 12:41
